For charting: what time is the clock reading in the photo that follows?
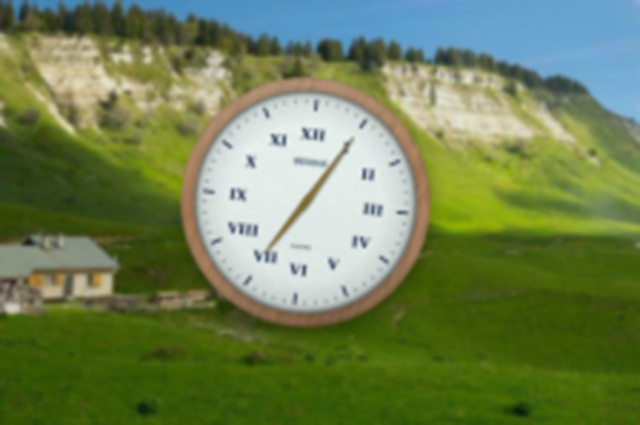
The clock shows 7:05
